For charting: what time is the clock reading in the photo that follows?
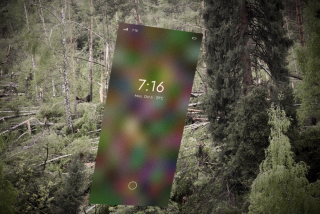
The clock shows 7:16
